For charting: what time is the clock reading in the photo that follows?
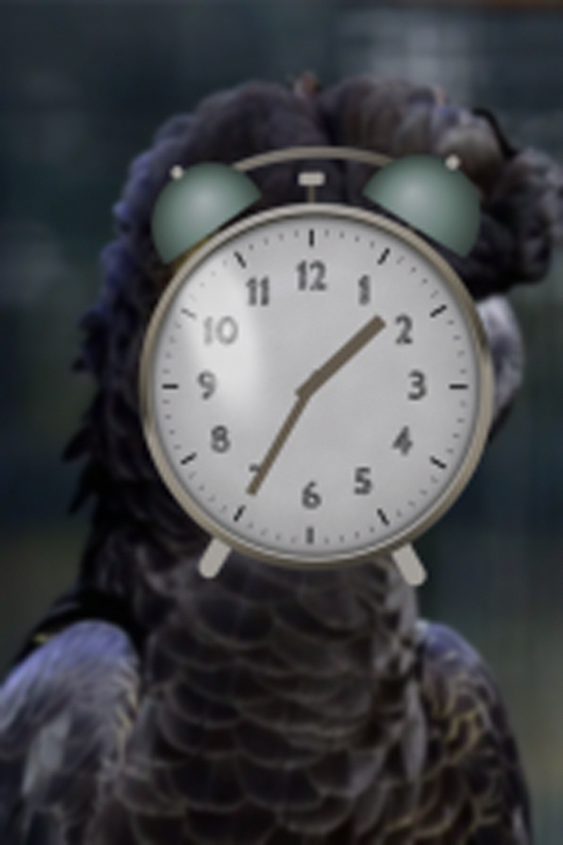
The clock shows 1:35
